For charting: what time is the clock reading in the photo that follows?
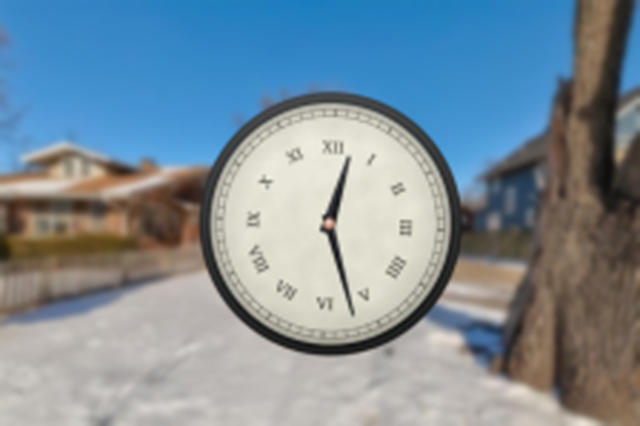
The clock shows 12:27
